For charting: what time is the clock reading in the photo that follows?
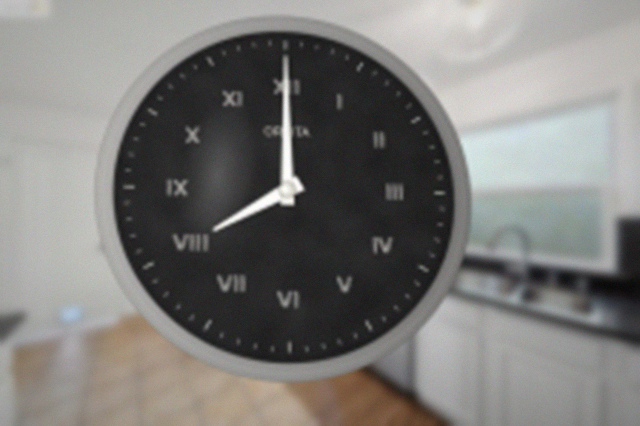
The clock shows 8:00
